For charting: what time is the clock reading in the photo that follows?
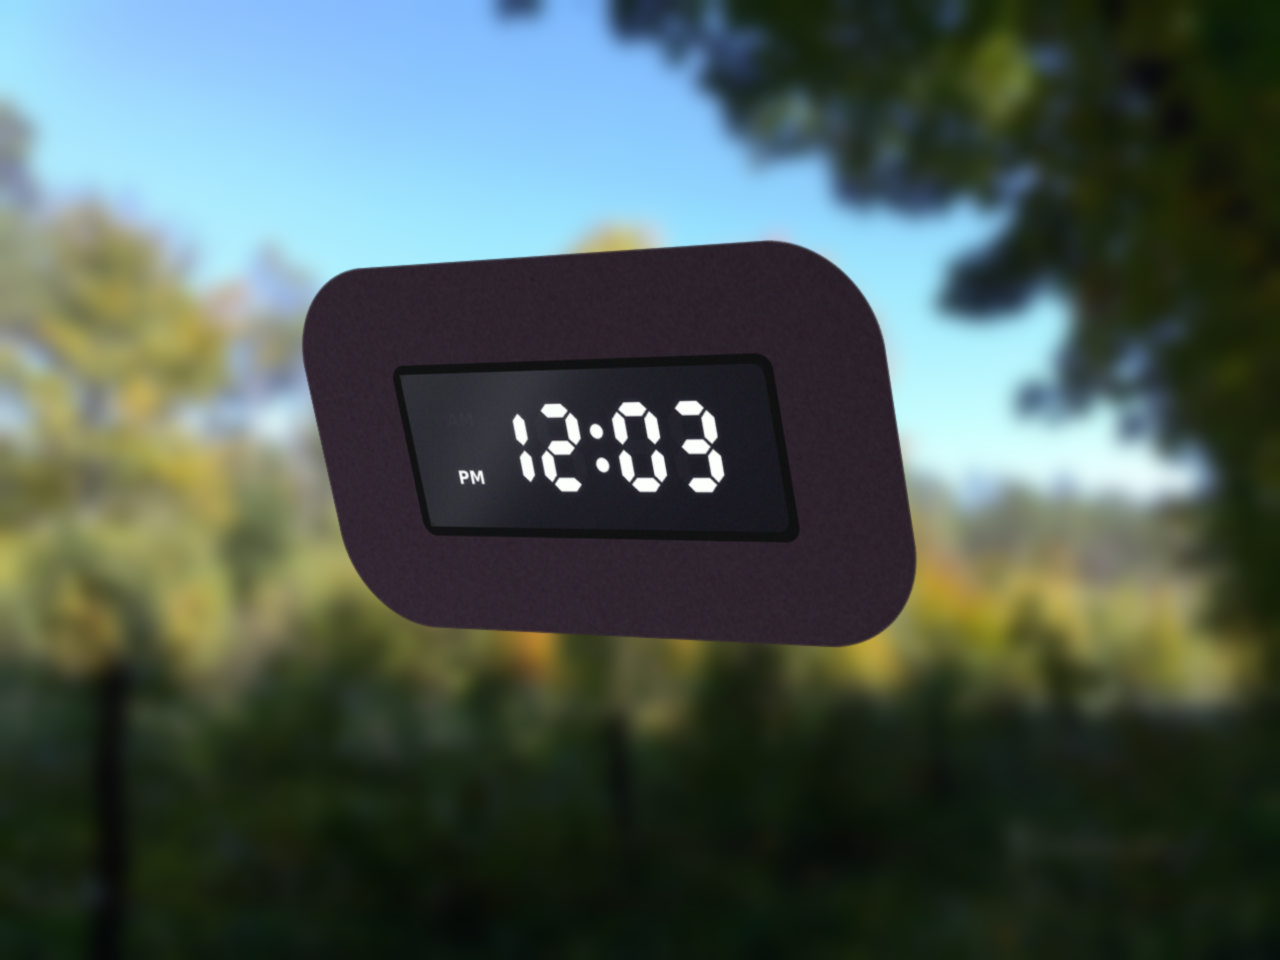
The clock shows 12:03
